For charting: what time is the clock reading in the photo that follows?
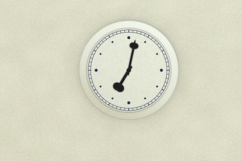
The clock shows 7:02
